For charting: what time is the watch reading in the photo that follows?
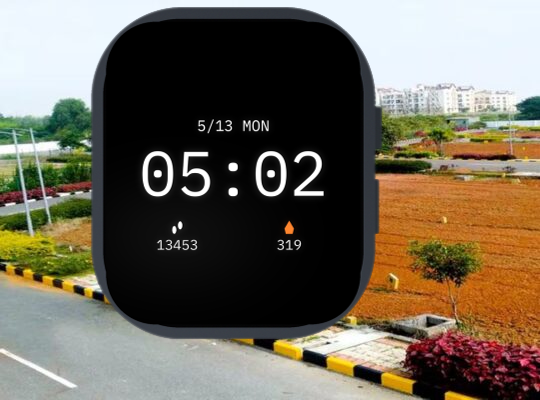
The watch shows 5:02
